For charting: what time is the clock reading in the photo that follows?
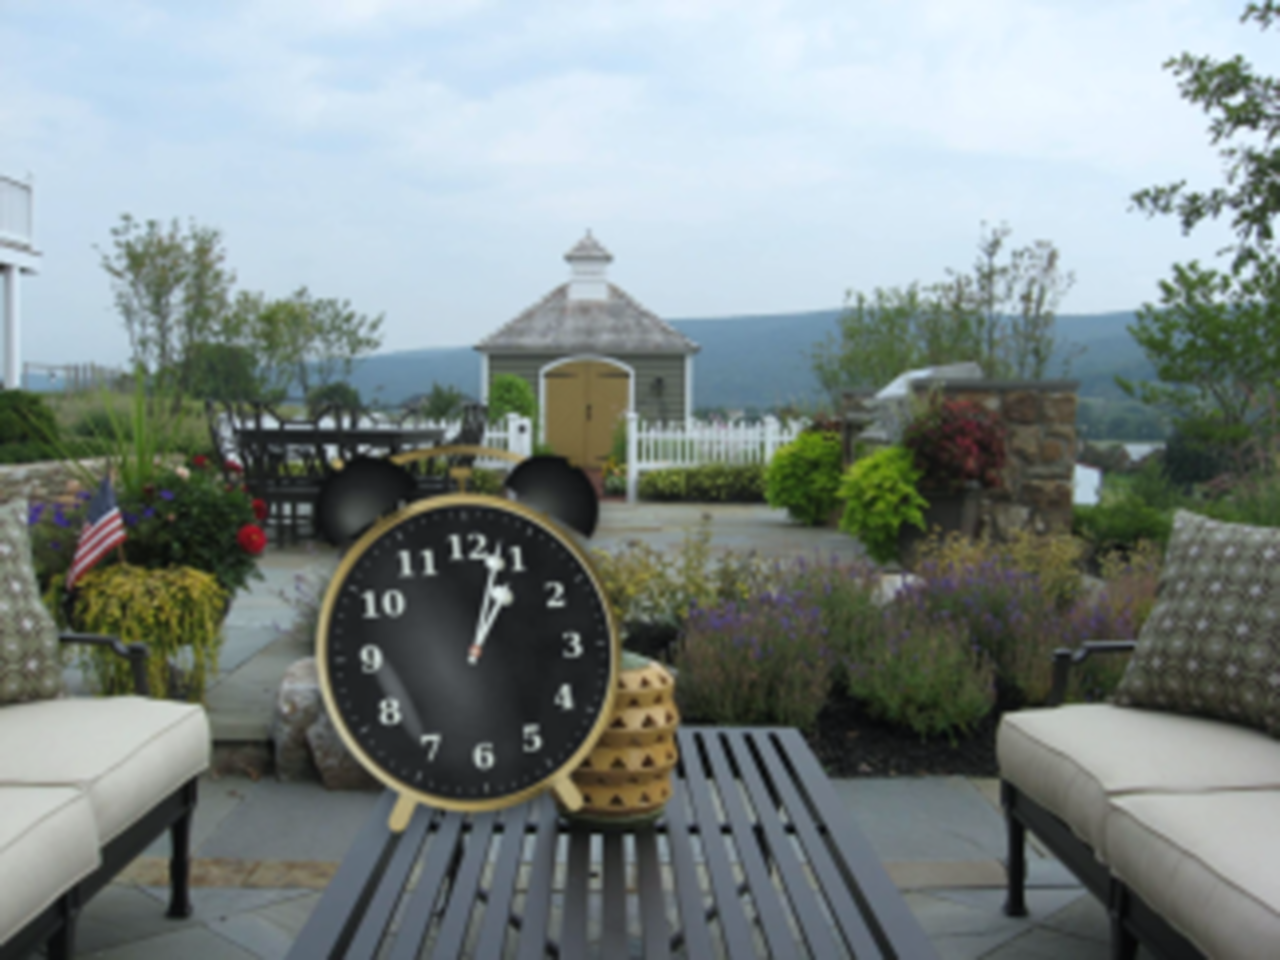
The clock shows 1:03
